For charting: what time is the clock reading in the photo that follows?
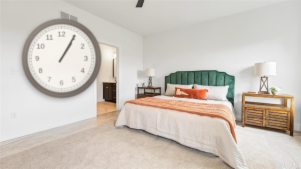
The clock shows 1:05
